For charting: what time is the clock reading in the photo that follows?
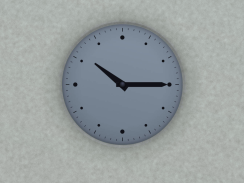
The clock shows 10:15
